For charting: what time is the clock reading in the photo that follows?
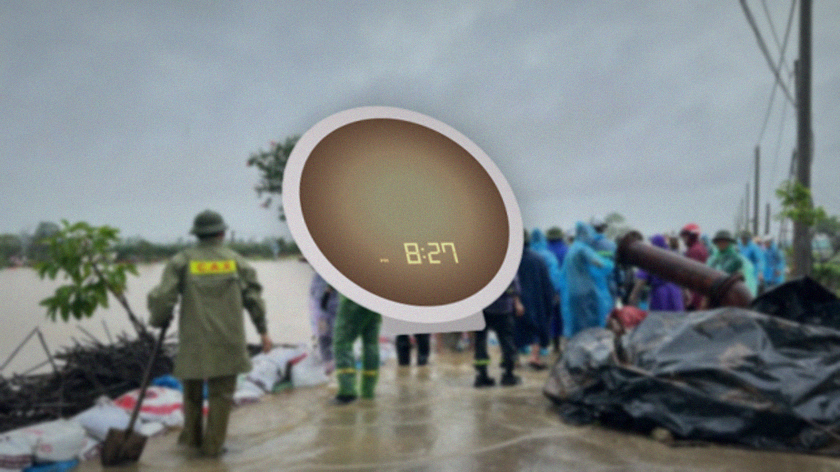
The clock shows 8:27
